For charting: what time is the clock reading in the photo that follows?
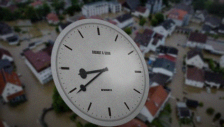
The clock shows 8:39
